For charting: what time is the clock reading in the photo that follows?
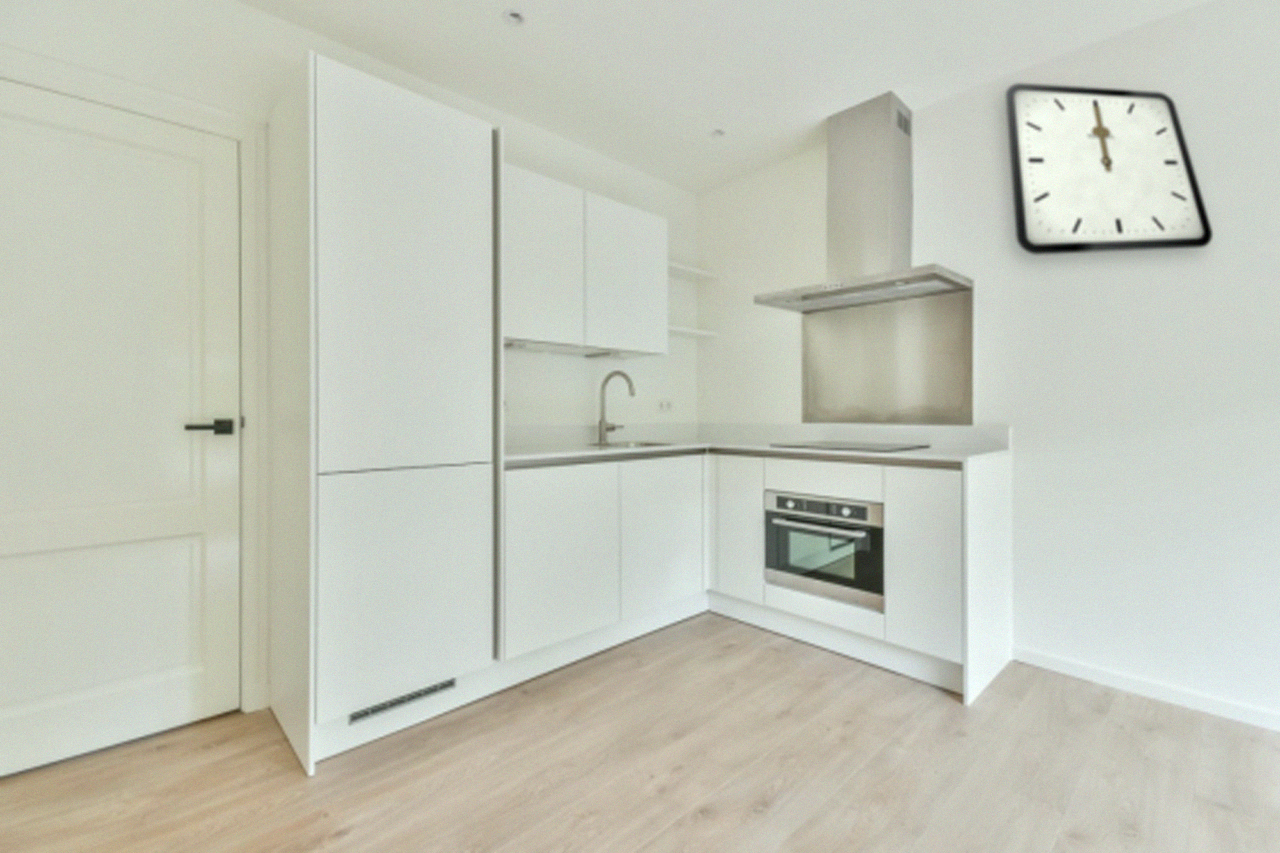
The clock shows 12:00
